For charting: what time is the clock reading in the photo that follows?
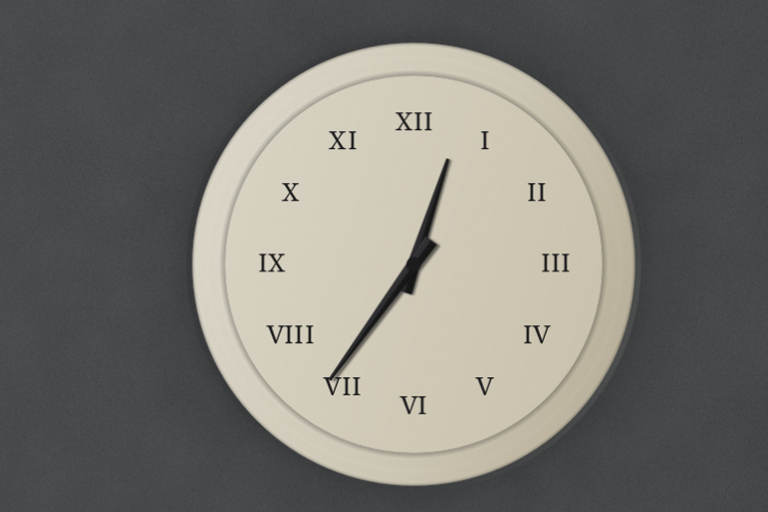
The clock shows 12:36
